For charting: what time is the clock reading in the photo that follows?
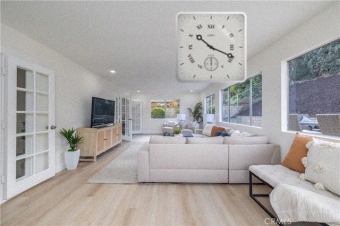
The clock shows 10:19
